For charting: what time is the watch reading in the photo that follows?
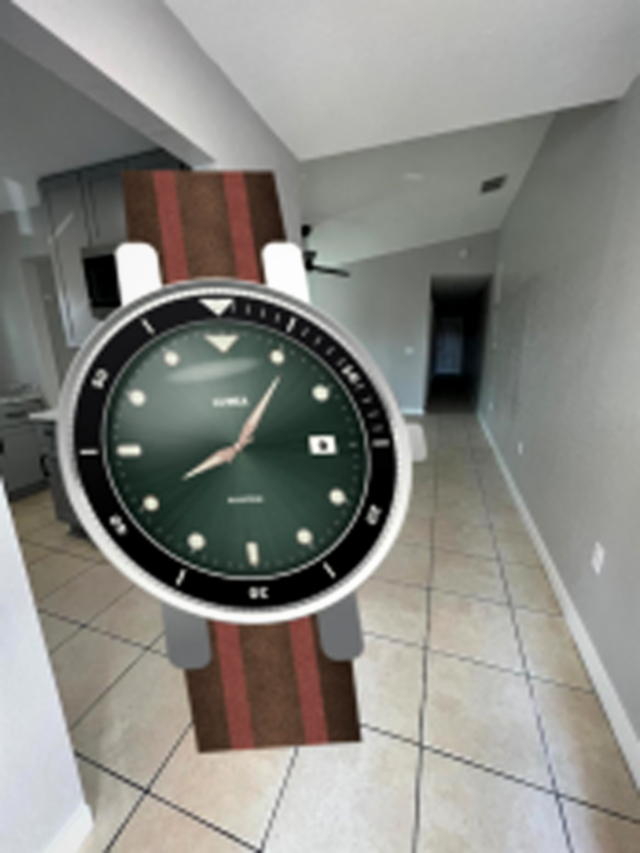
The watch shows 8:06
